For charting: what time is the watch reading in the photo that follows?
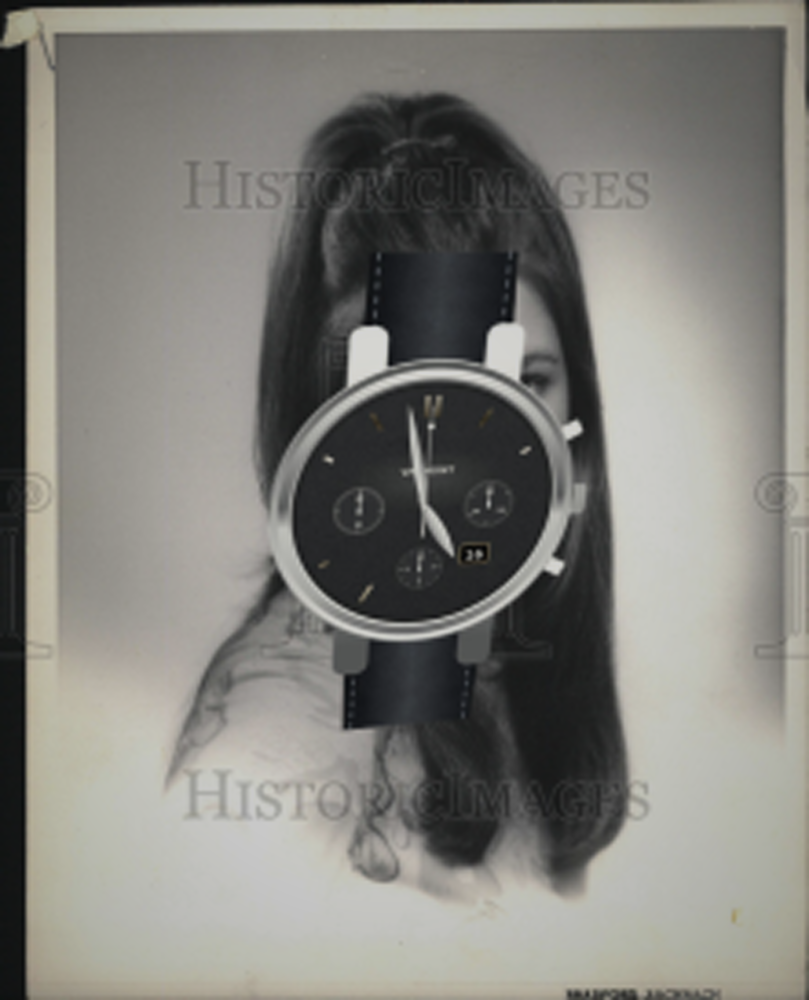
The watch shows 4:58
